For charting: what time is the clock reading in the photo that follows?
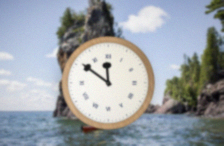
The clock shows 11:51
